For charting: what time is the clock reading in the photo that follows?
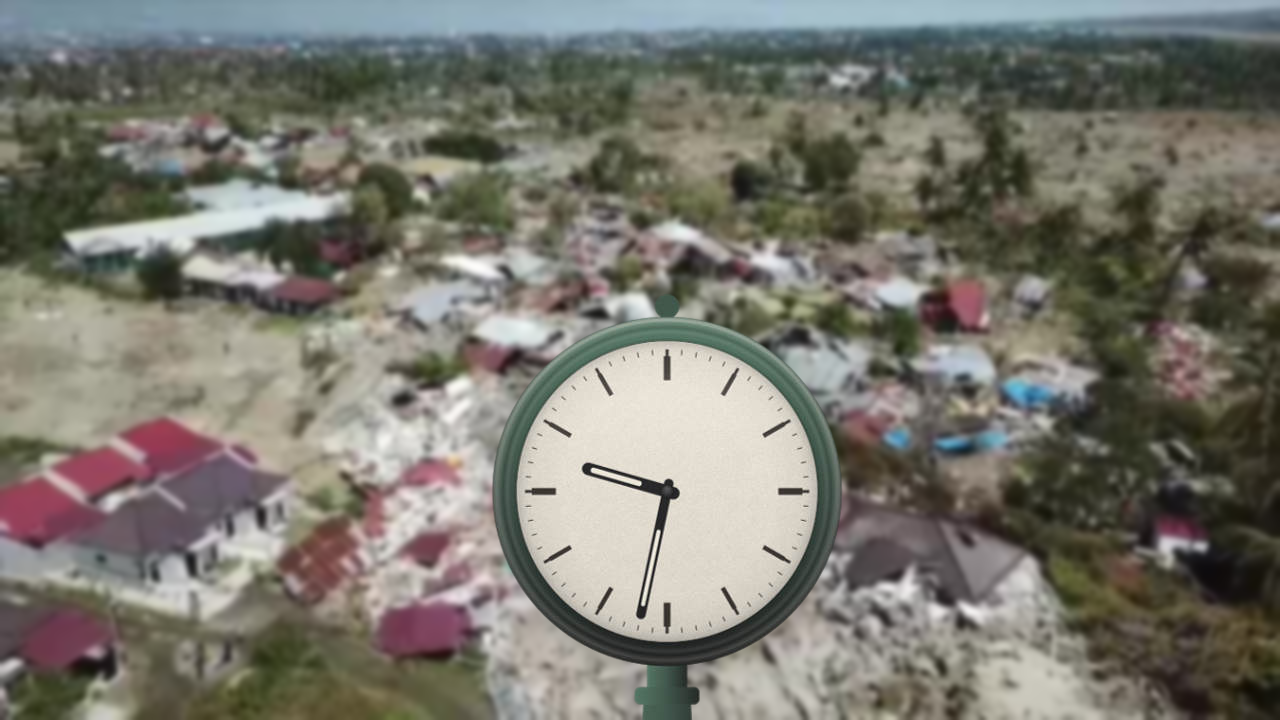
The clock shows 9:32
